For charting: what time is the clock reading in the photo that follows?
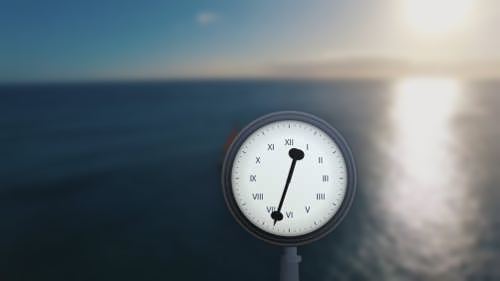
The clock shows 12:33
